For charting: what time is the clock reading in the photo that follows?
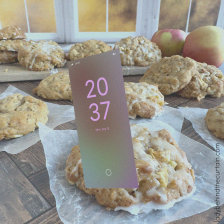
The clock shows 20:37
